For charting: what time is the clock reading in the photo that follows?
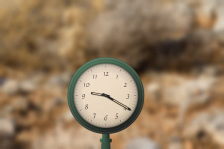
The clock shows 9:20
